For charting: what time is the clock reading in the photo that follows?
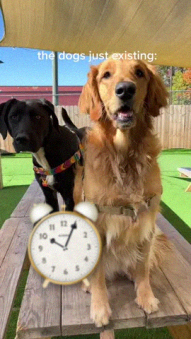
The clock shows 10:04
